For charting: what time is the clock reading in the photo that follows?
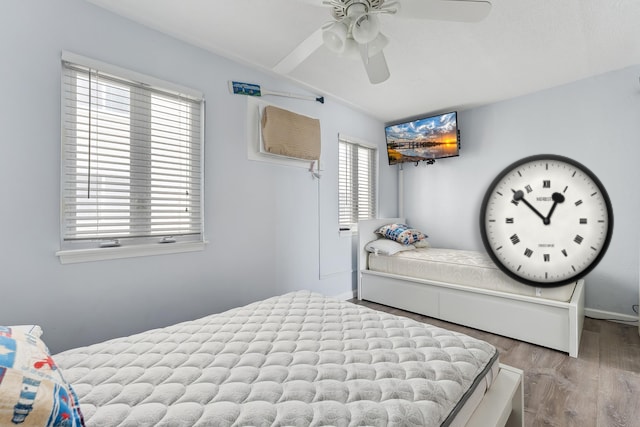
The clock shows 12:52
